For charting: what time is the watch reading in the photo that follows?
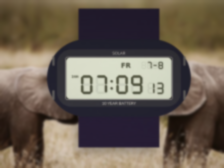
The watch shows 7:09:13
